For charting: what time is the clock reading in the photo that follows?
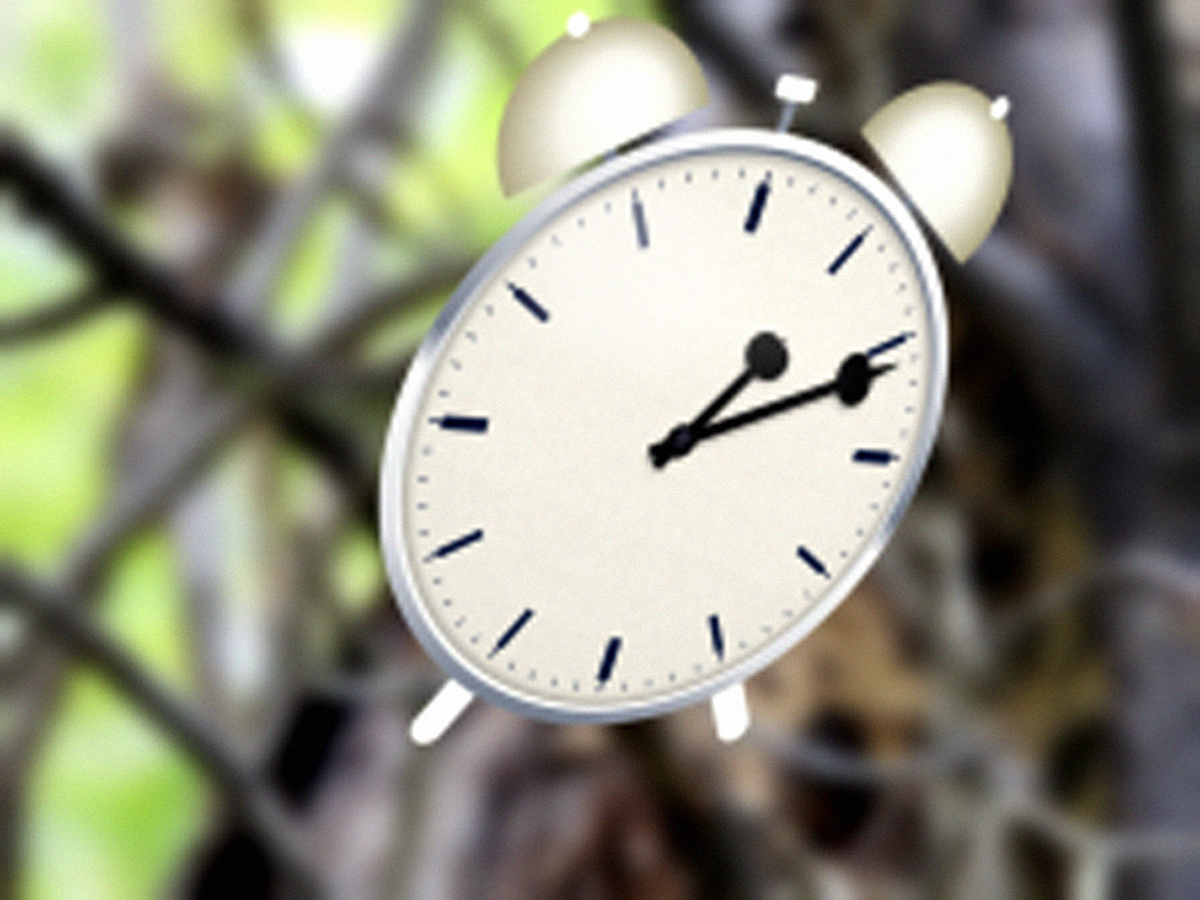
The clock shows 1:11
